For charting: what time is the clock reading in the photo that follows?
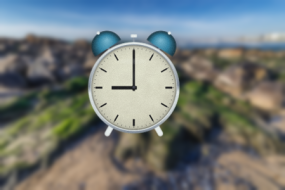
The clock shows 9:00
